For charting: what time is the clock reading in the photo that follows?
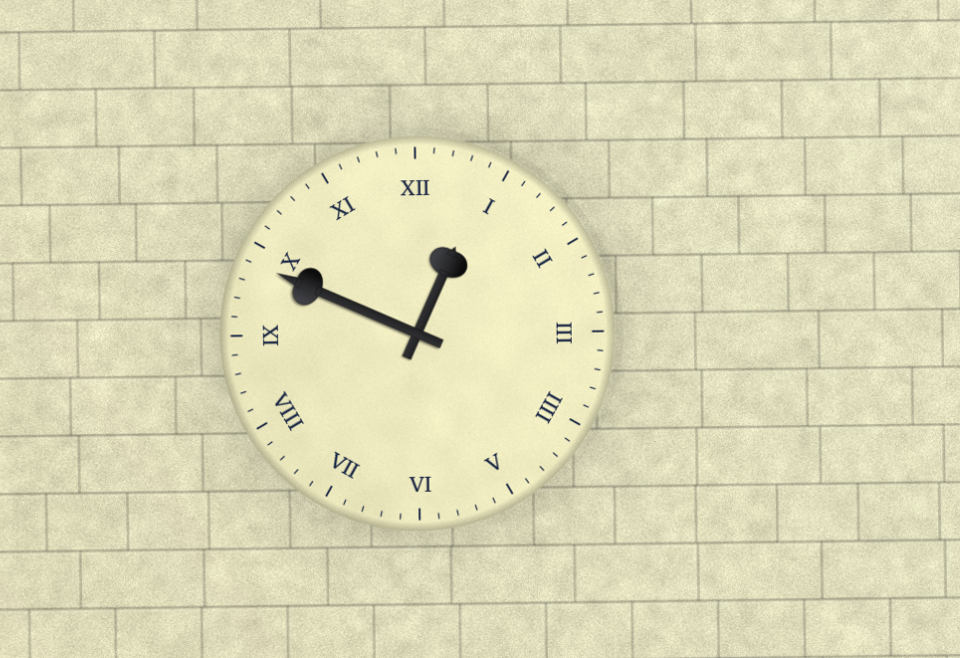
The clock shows 12:49
